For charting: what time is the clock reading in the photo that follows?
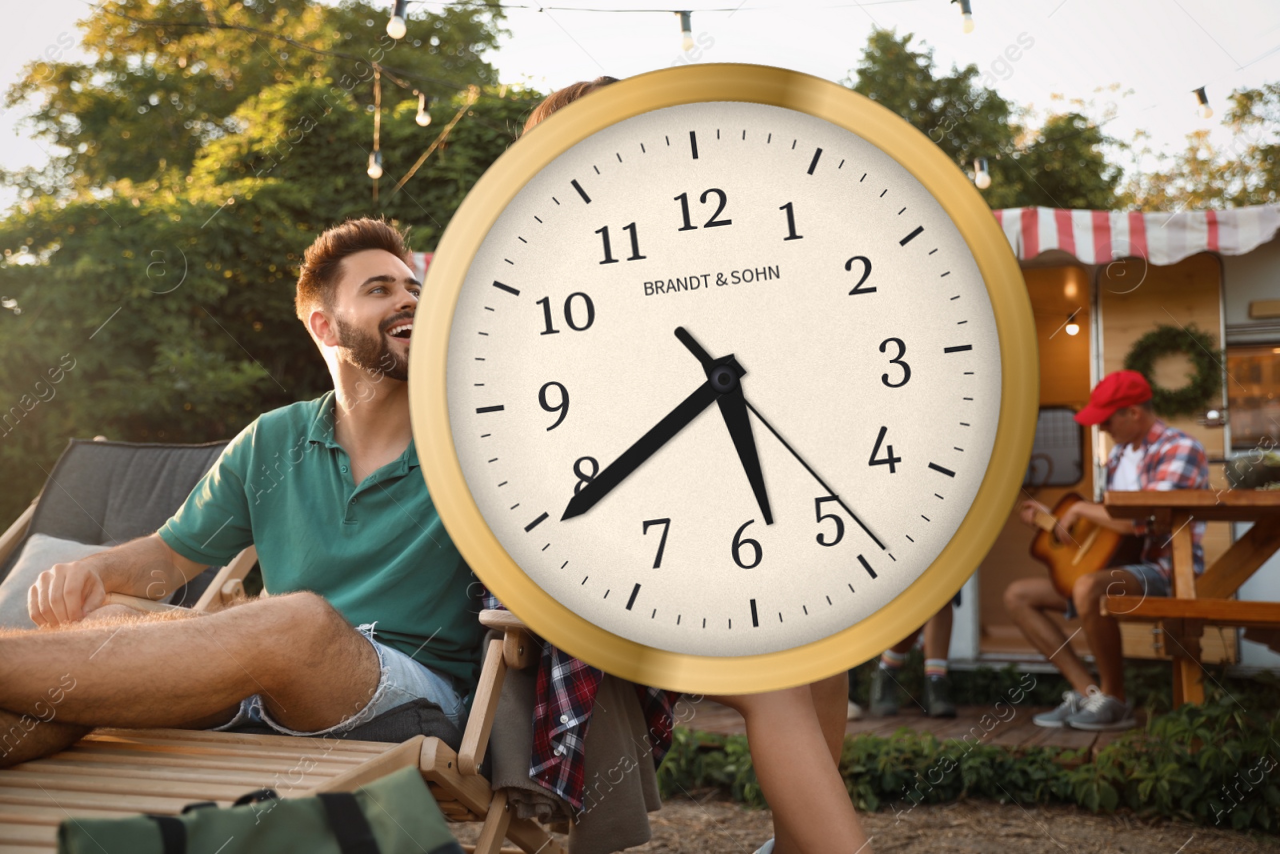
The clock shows 5:39:24
